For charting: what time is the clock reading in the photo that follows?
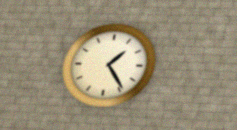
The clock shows 1:24
